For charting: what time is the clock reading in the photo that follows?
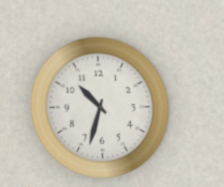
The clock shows 10:33
